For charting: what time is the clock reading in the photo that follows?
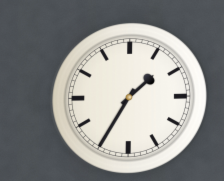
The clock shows 1:35
